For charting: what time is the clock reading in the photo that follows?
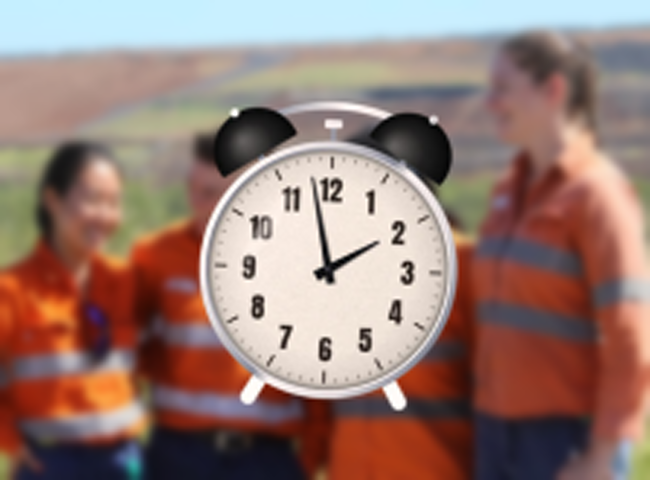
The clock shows 1:58
